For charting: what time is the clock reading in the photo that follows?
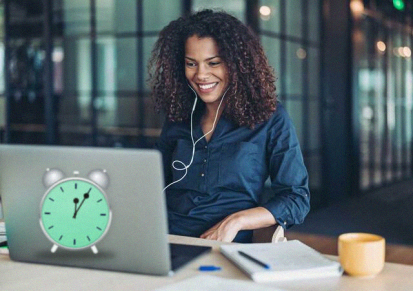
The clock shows 12:05
